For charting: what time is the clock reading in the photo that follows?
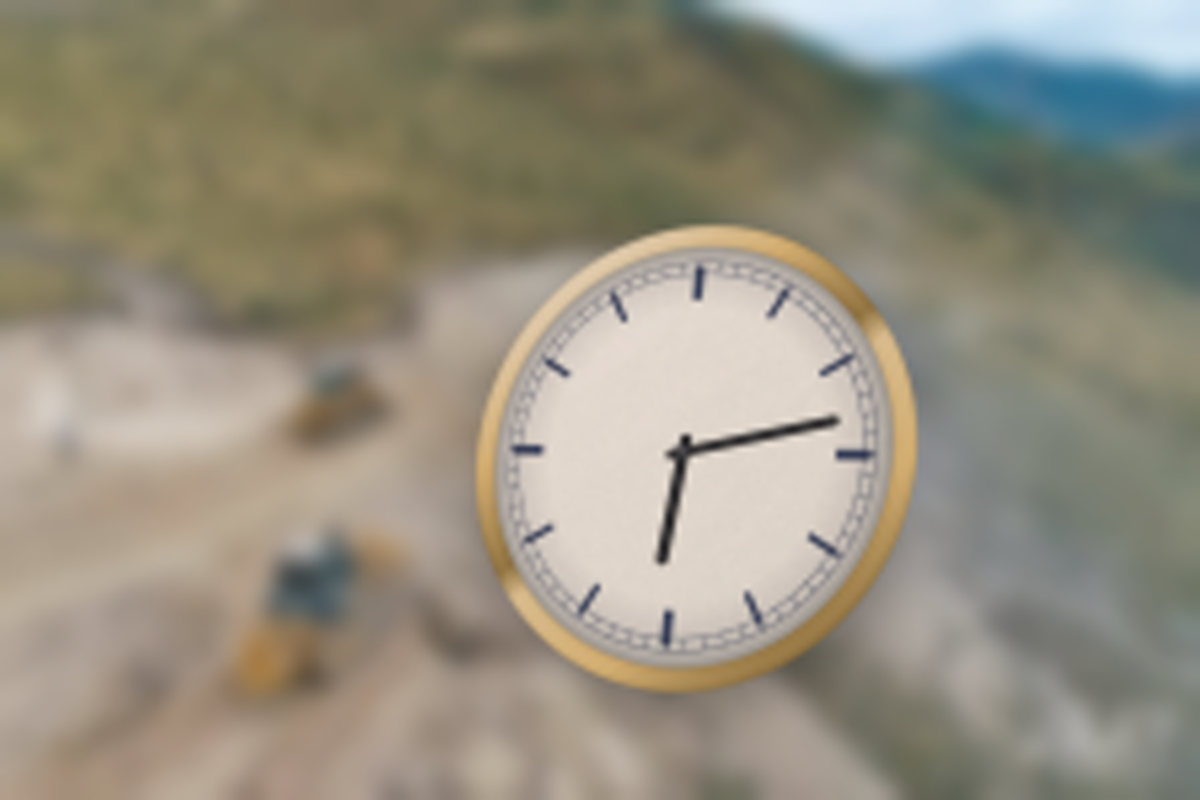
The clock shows 6:13
